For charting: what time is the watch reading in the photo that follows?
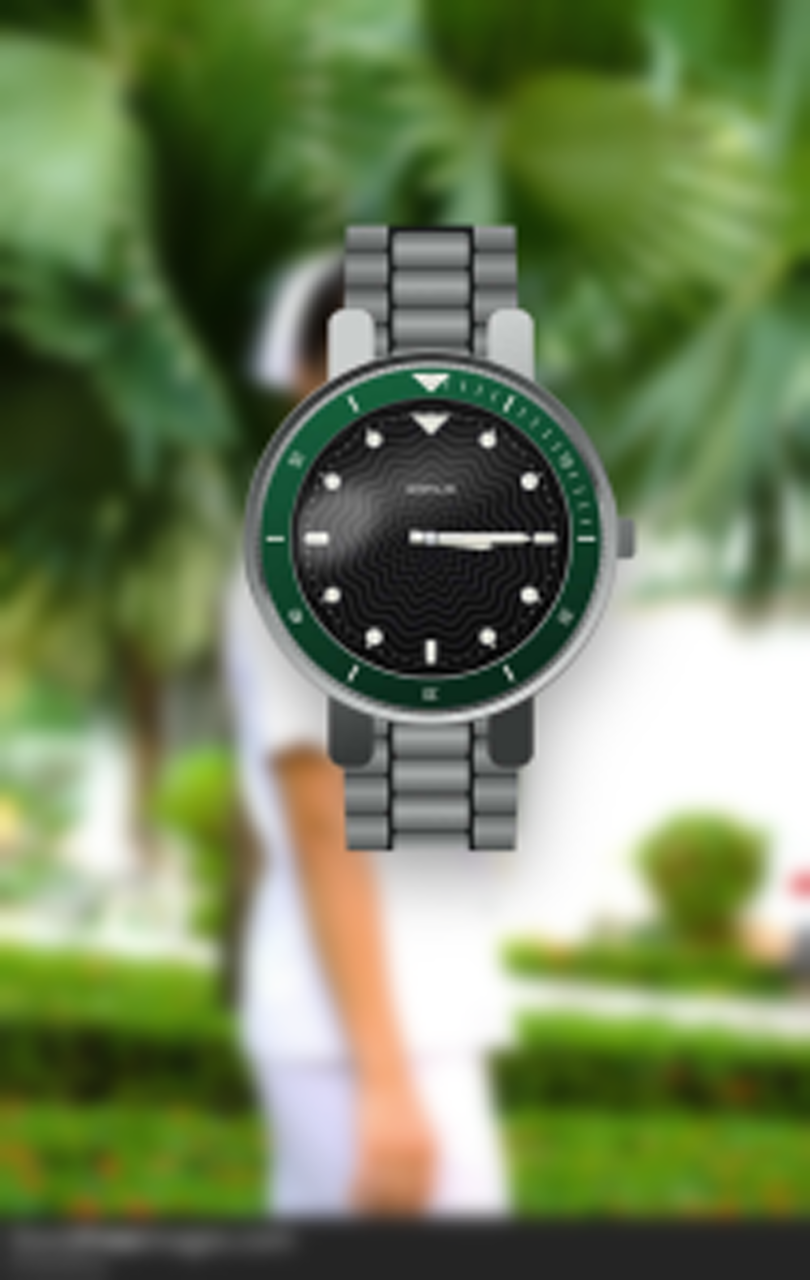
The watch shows 3:15
